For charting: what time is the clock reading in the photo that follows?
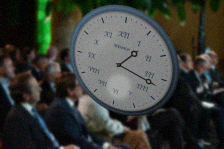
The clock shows 1:17
